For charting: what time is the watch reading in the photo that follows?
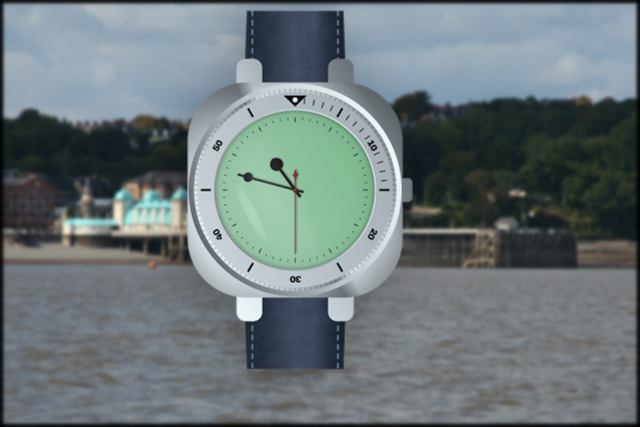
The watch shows 10:47:30
